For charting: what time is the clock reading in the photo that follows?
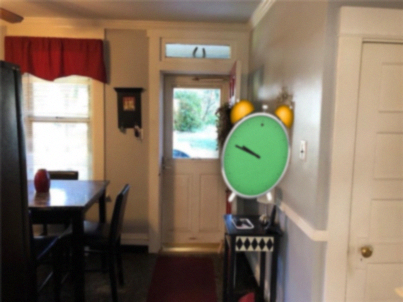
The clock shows 9:48
